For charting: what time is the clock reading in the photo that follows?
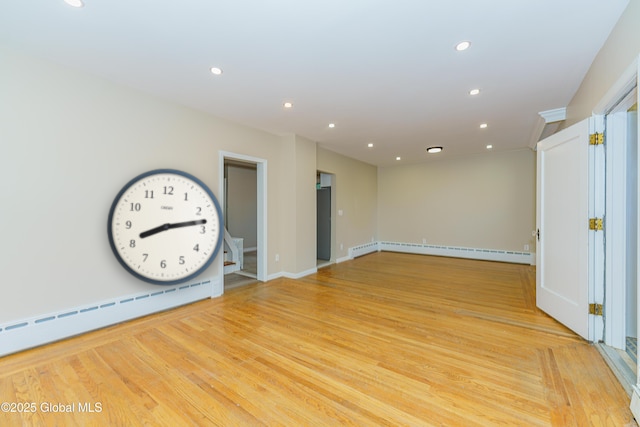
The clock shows 8:13
